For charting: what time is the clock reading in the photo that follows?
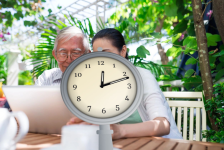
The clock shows 12:12
